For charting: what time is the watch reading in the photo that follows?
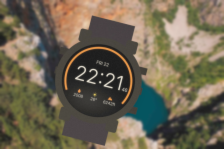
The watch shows 22:21
